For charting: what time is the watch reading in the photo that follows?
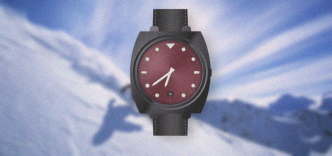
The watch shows 6:39
